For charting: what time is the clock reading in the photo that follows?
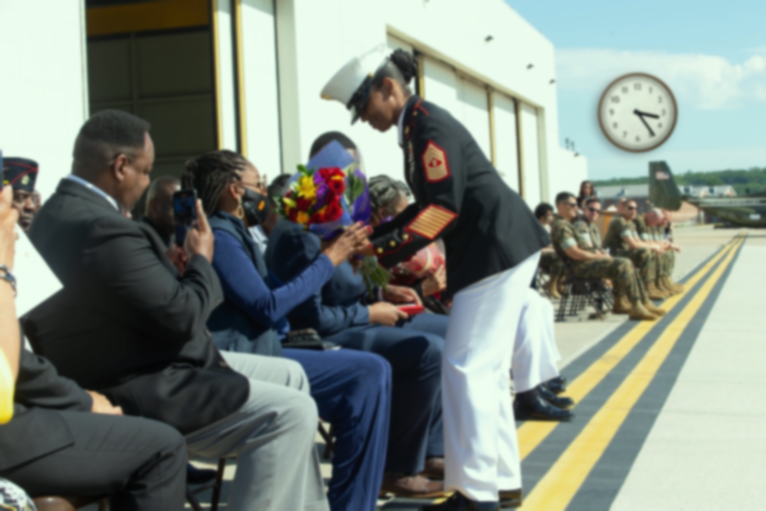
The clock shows 3:24
